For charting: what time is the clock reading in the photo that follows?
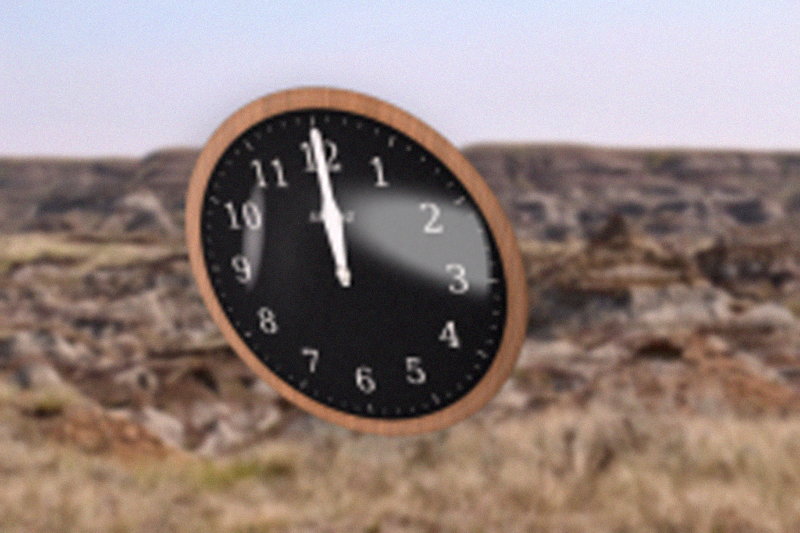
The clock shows 12:00
